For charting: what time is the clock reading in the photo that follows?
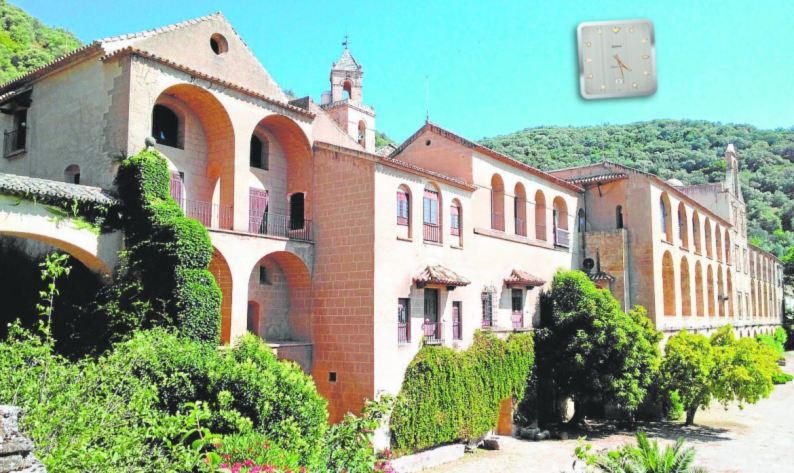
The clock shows 4:28
